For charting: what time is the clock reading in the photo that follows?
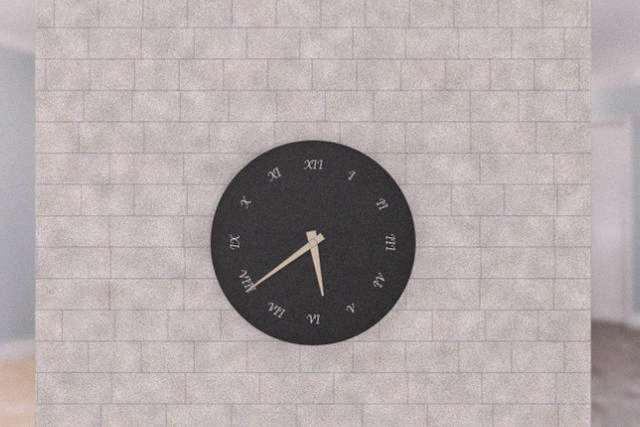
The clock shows 5:39
